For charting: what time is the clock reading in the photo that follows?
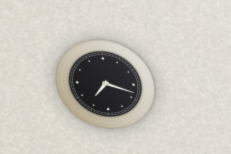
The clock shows 7:18
